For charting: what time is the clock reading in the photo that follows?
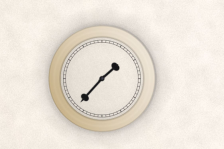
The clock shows 1:37
